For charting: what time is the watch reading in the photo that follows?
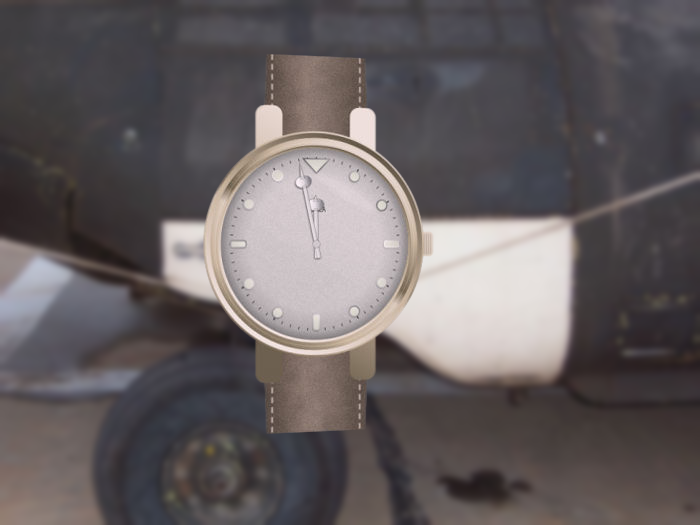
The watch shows 11:58
